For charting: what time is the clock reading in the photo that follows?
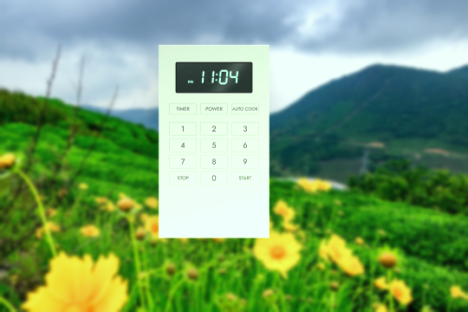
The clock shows 11:04
